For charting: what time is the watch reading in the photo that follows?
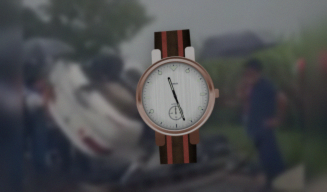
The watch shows 11:27
